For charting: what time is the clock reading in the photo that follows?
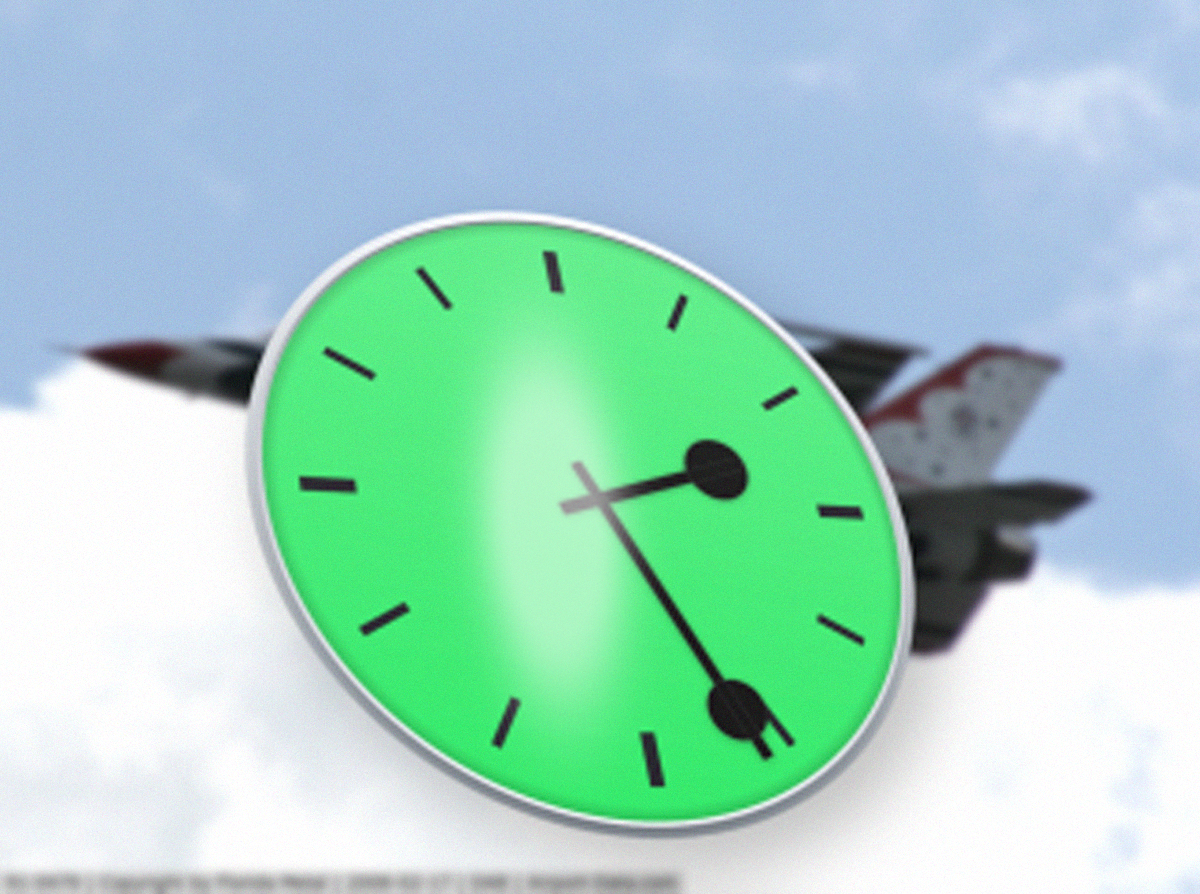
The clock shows 2:26
